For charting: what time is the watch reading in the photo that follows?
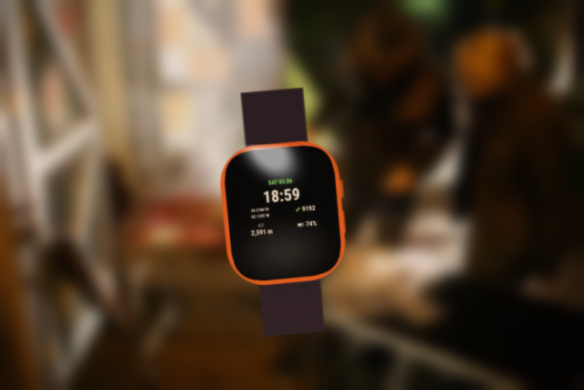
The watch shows 18:59
